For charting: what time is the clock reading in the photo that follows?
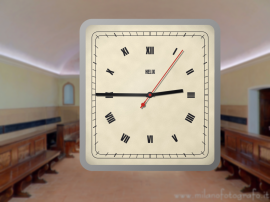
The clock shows 2:45:06
